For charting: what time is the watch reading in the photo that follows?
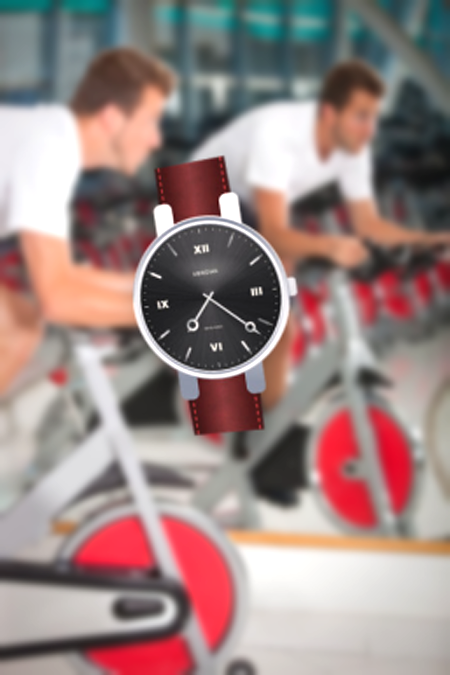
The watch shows 7:22
